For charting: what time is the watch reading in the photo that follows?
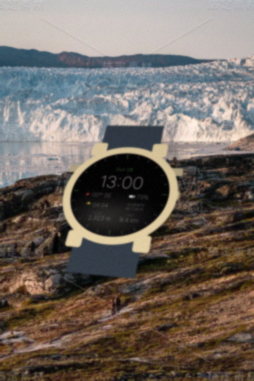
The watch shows 13:00
